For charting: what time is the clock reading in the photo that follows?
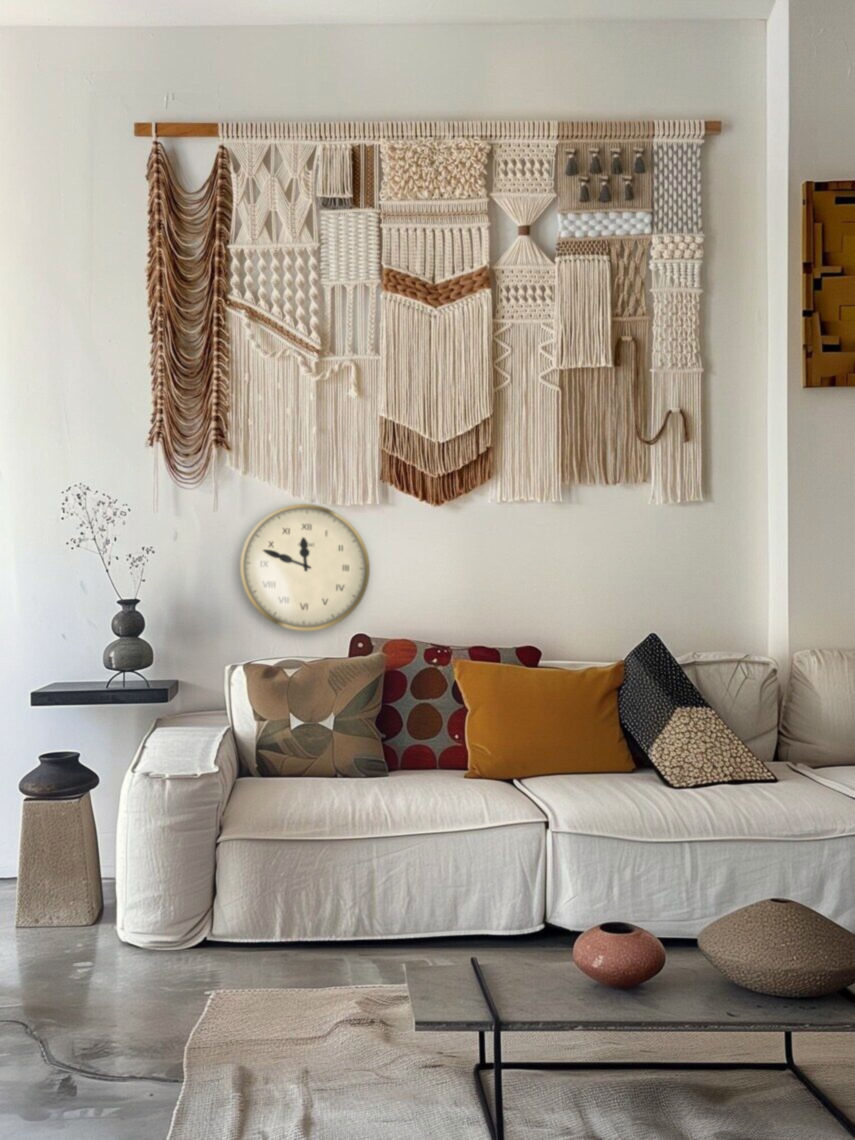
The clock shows 11:48
